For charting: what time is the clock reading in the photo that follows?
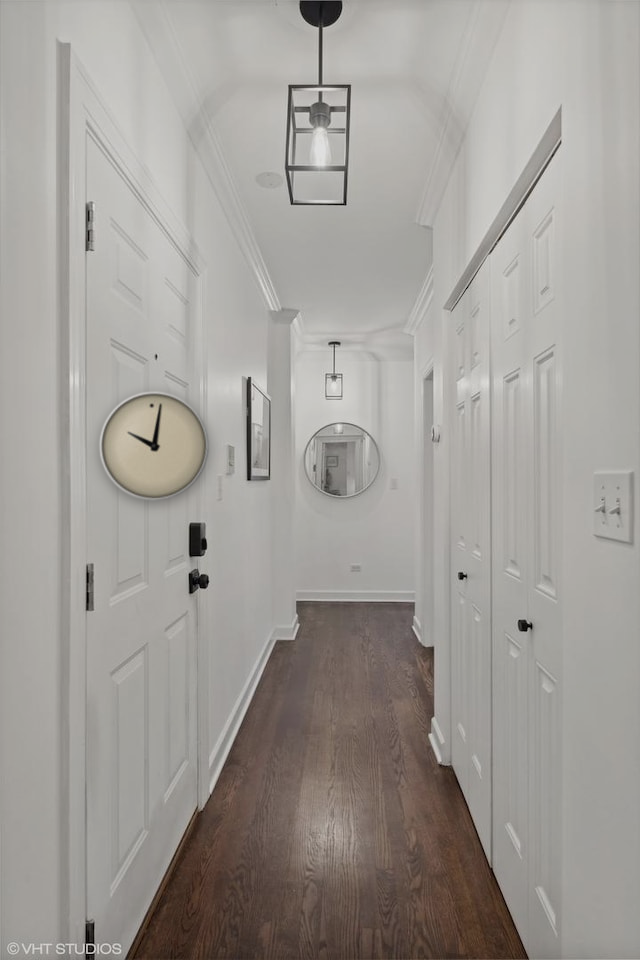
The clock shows 10:02
